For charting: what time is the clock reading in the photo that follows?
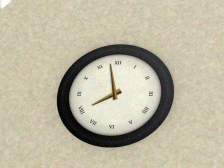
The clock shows 7:58
